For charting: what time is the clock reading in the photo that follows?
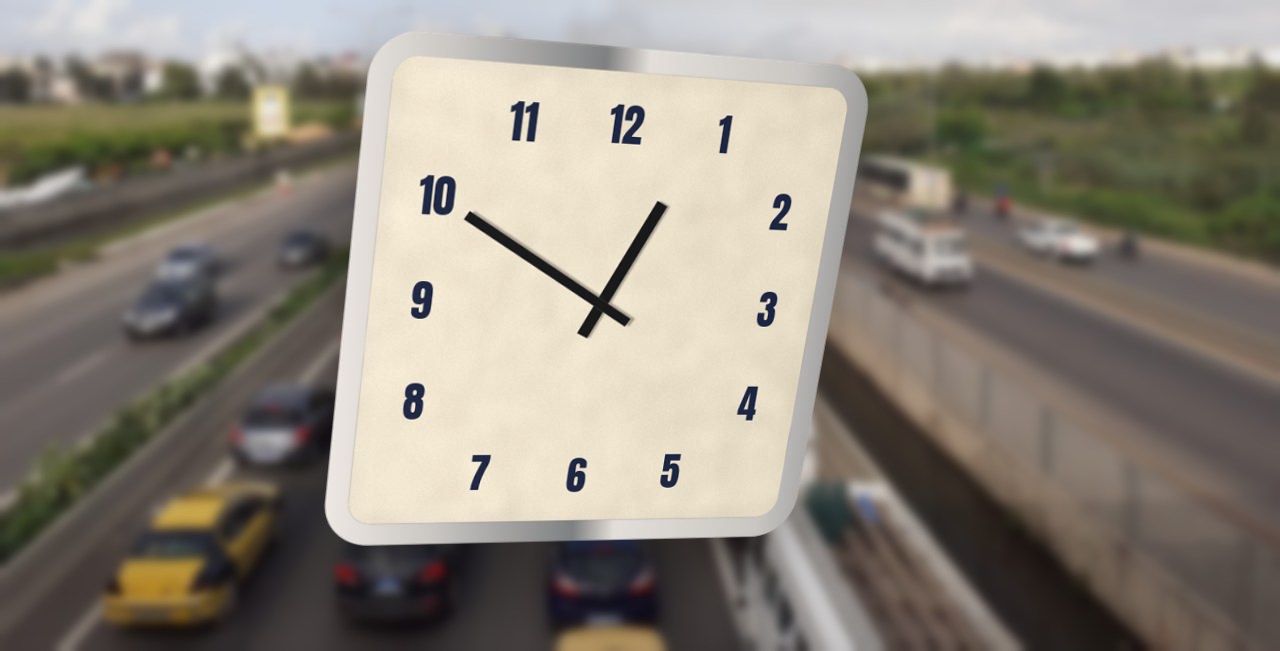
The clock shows 12:50
